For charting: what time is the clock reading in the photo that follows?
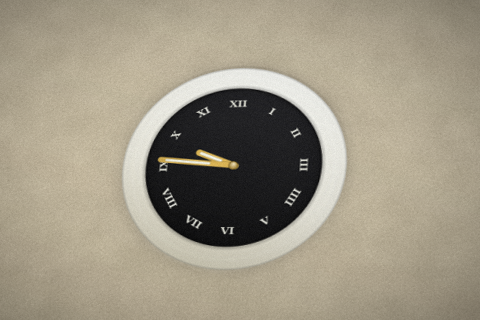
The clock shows 9:46
